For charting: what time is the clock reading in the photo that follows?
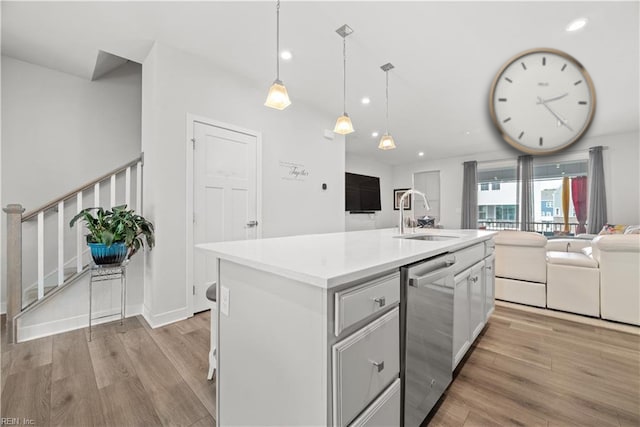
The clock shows 2:22
